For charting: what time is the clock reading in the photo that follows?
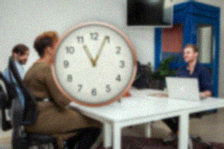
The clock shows 11:04
